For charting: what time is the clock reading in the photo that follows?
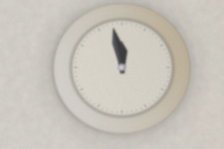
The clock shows 11:58
